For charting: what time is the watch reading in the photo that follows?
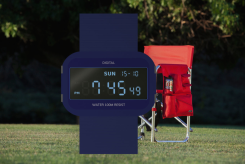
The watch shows 7:45:49
